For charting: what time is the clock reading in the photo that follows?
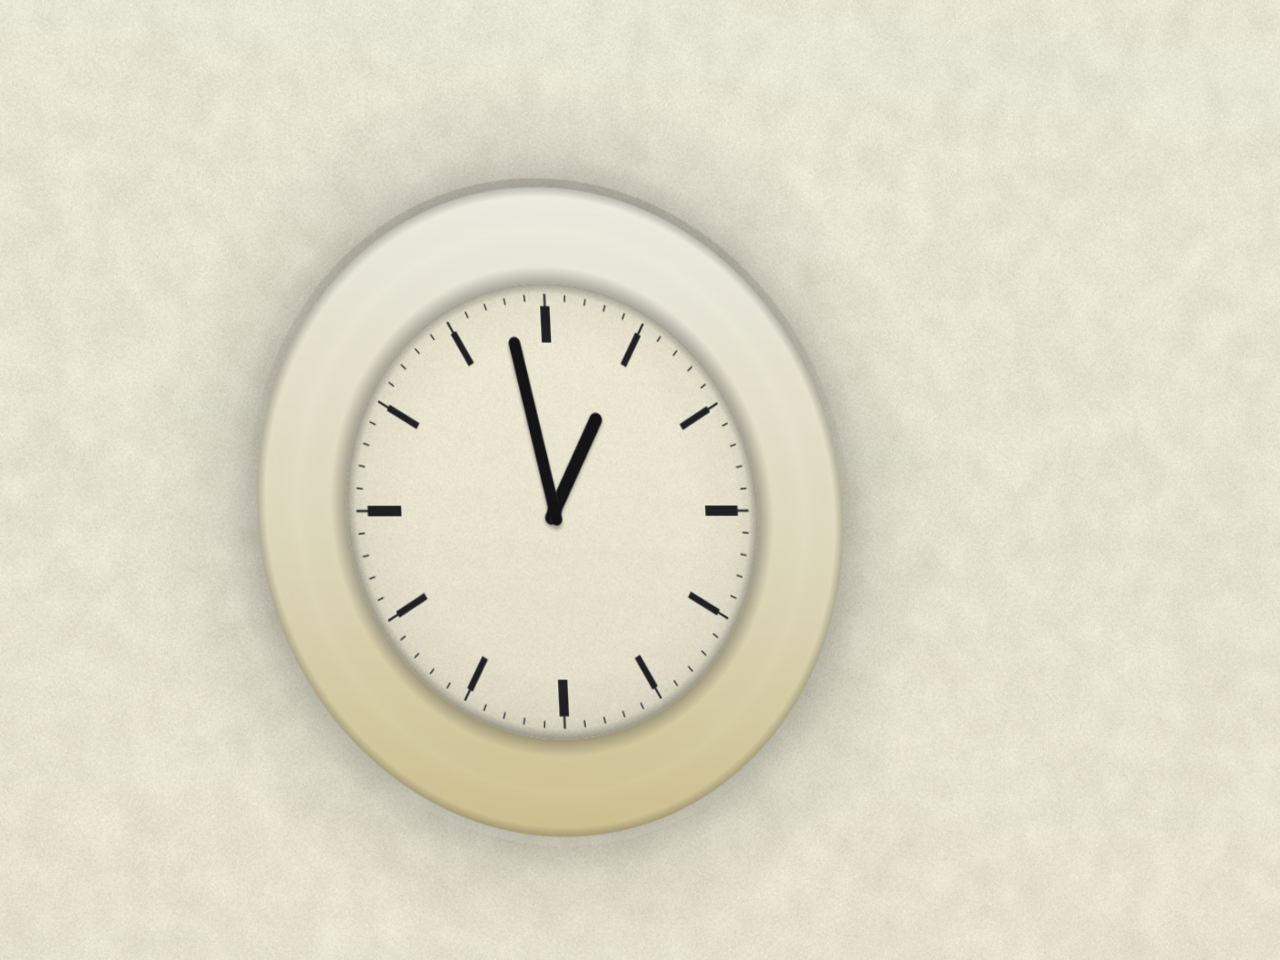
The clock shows 12:58
